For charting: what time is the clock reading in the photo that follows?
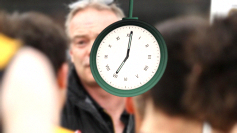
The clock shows 7:01
